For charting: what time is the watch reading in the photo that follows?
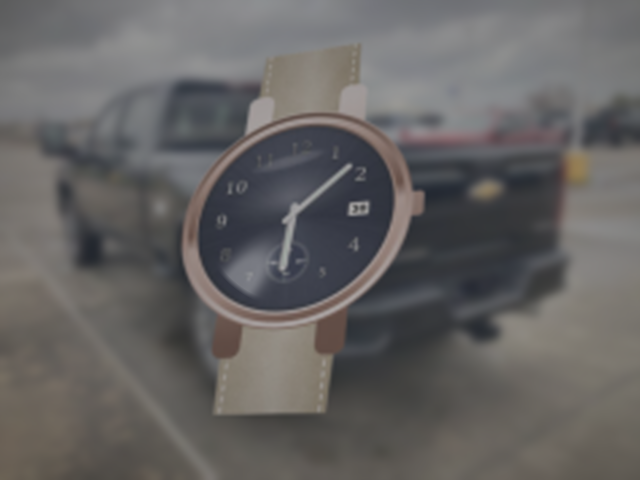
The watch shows 6:08
